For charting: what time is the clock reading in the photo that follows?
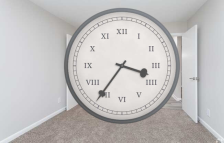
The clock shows 3:36
